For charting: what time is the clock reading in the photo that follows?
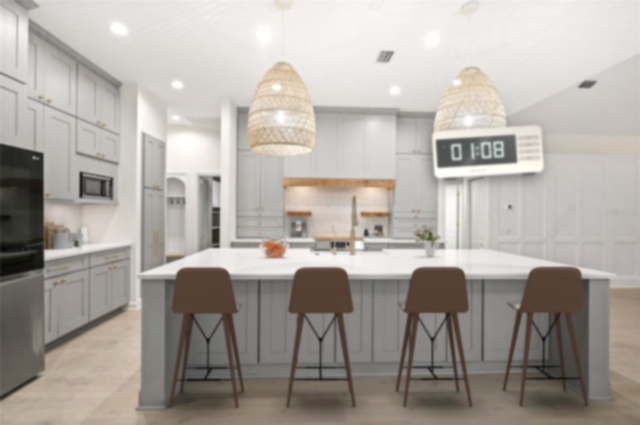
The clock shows 1:08
